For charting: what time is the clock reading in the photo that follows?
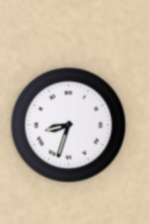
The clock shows 8:33
